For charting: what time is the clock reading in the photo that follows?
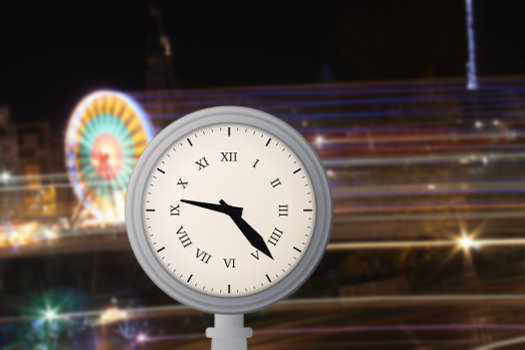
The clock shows 9:23
